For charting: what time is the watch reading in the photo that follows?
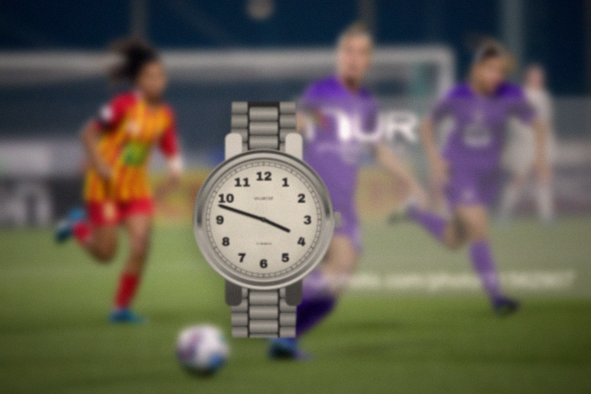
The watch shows 3:48
